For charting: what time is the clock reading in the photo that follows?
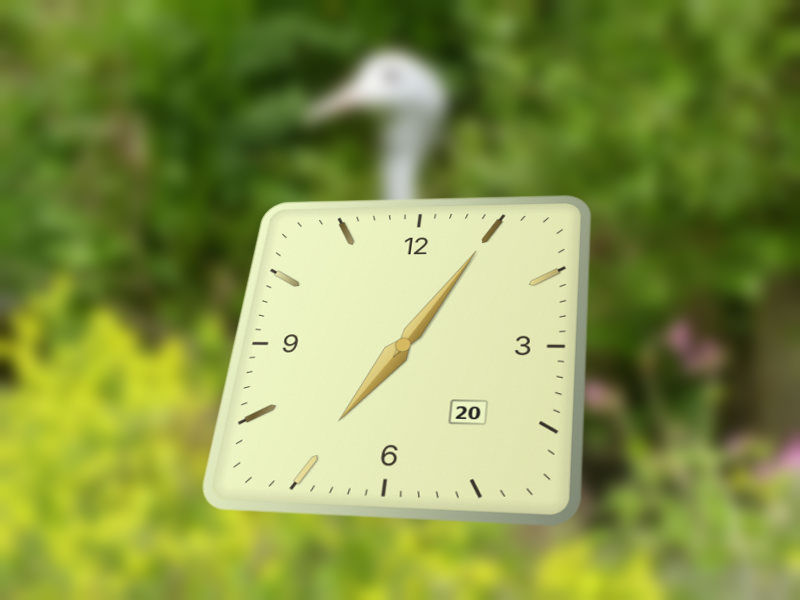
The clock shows 7:05
